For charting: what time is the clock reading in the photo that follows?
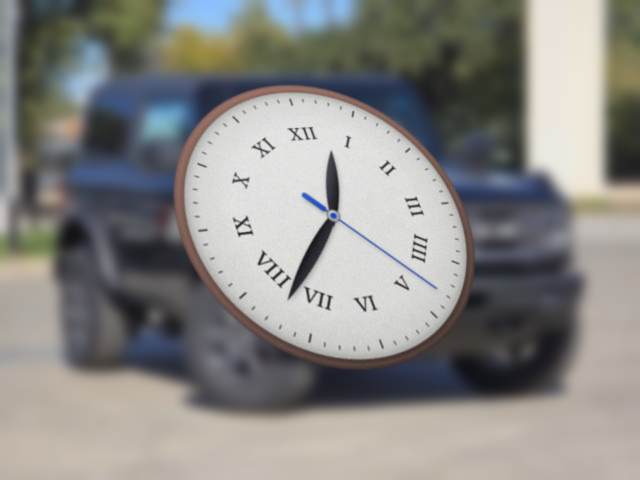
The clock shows 12:37:23
